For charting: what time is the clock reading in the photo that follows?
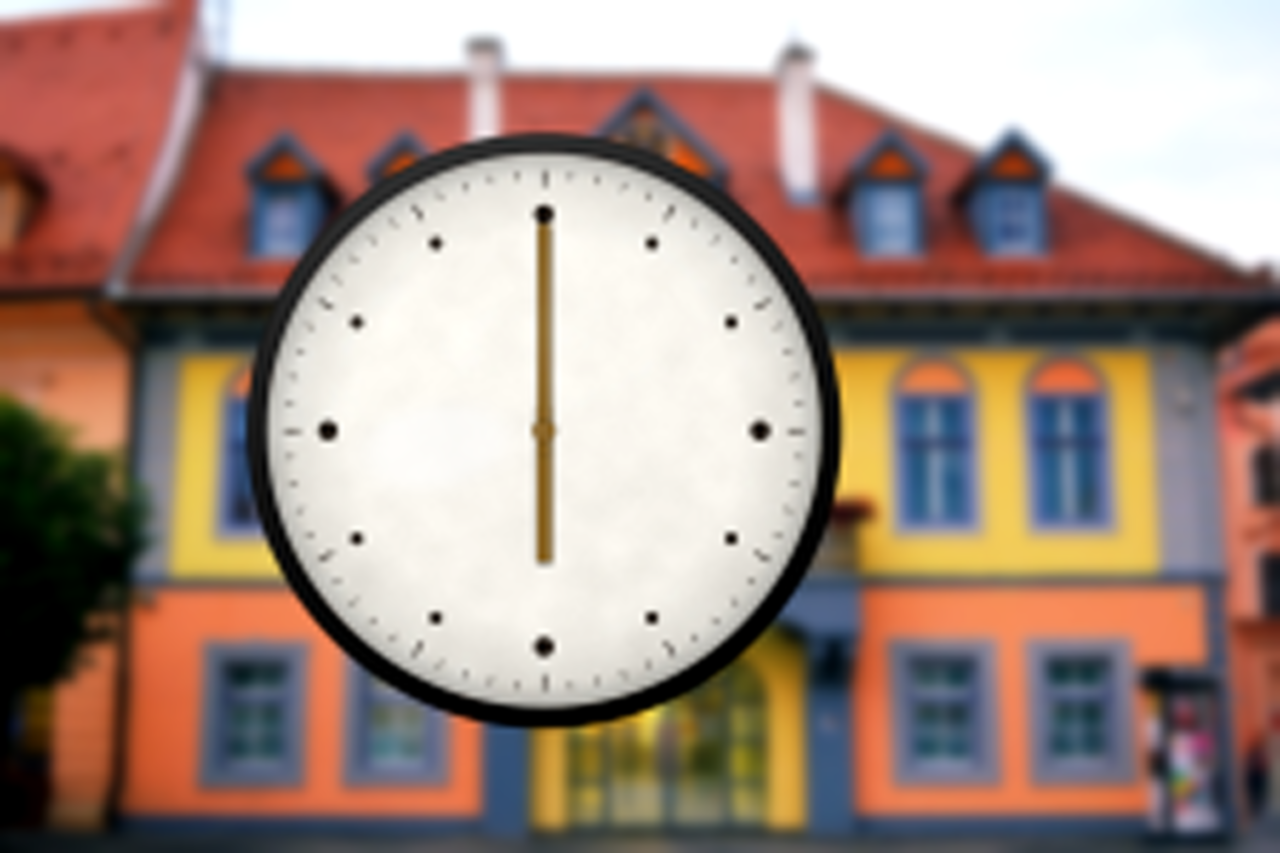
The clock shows 6:00
